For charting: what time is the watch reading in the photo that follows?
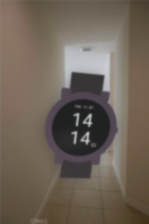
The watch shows 14:14
